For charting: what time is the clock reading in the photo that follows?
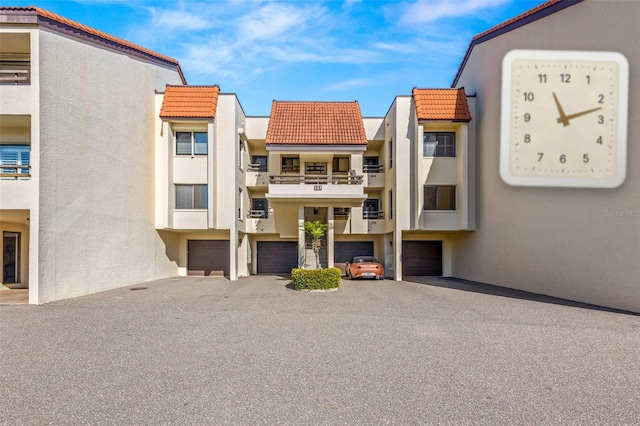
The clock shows 11:12
